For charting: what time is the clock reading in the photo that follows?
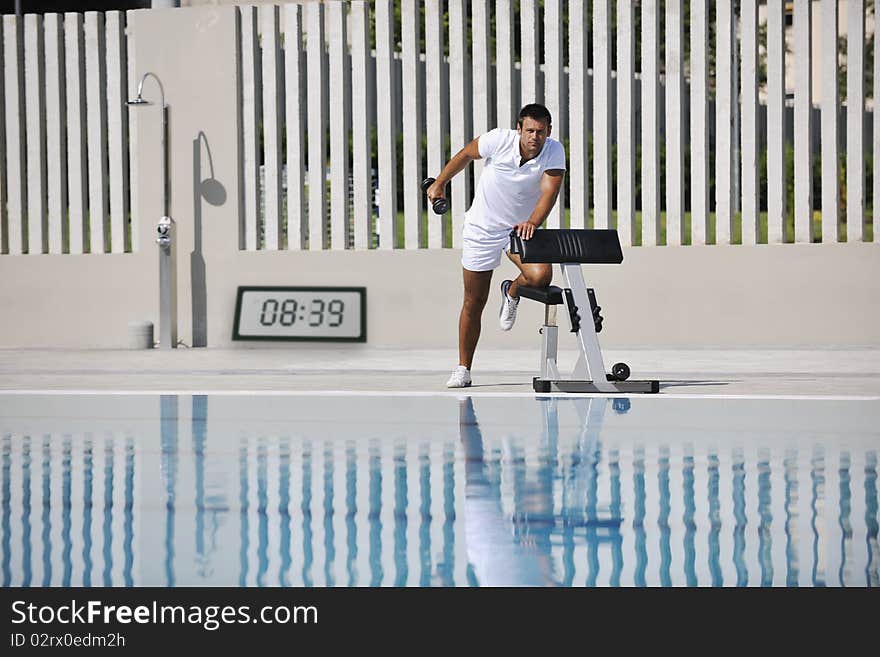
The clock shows 8:39
